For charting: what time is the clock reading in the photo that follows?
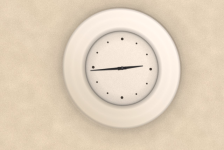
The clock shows 2:44
